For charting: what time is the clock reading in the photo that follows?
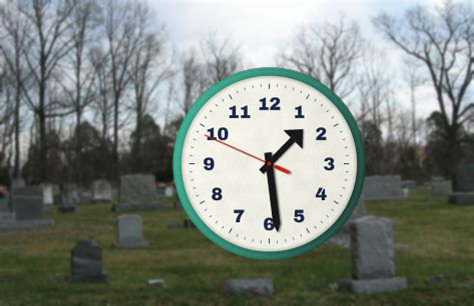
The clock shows 1:28:49
